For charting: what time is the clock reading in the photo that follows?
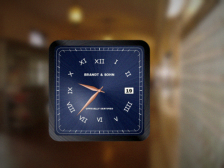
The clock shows 9:37
